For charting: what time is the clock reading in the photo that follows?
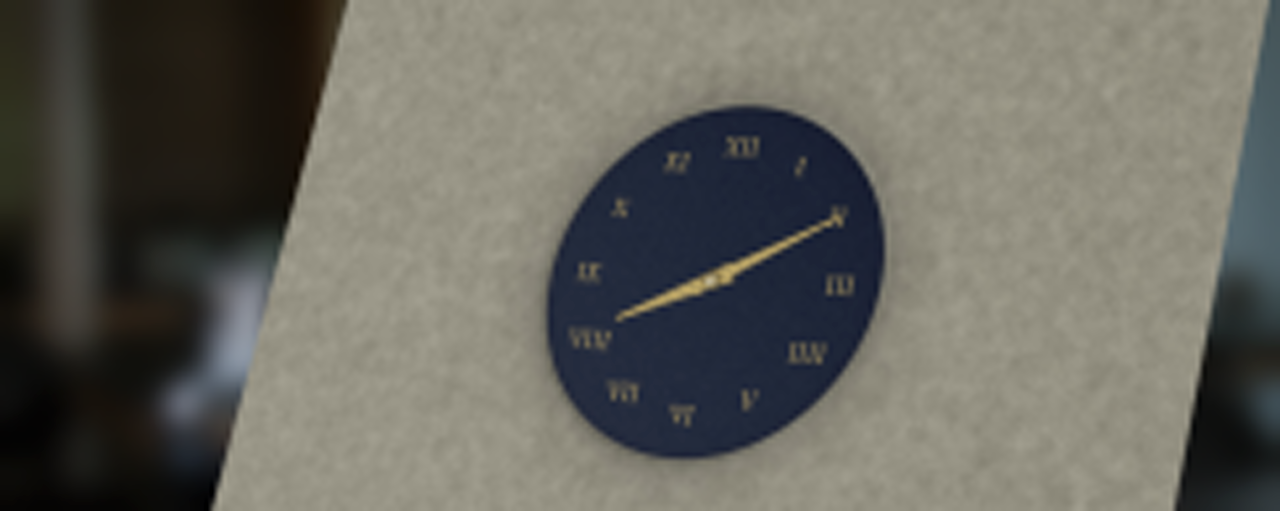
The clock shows 8:10
